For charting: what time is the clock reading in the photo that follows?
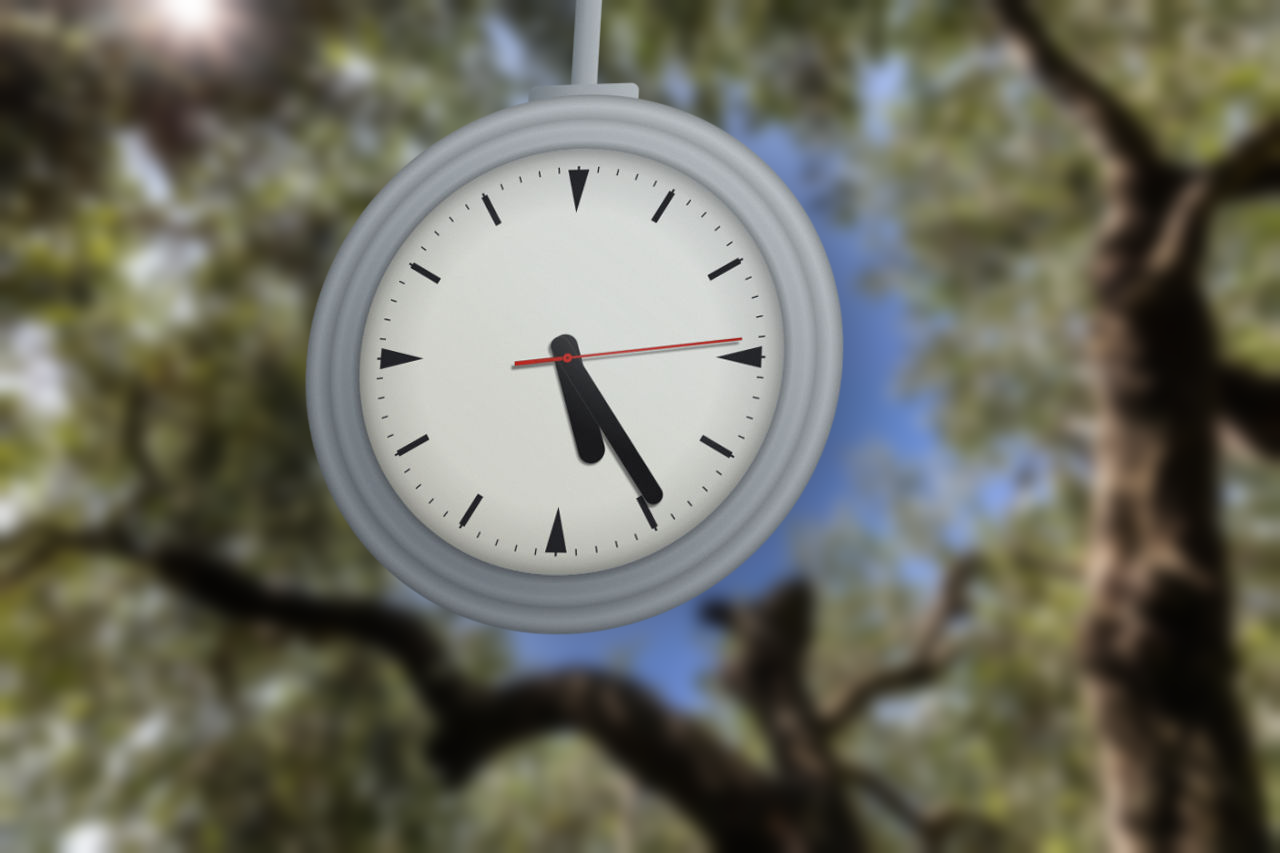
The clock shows 5:24:14
